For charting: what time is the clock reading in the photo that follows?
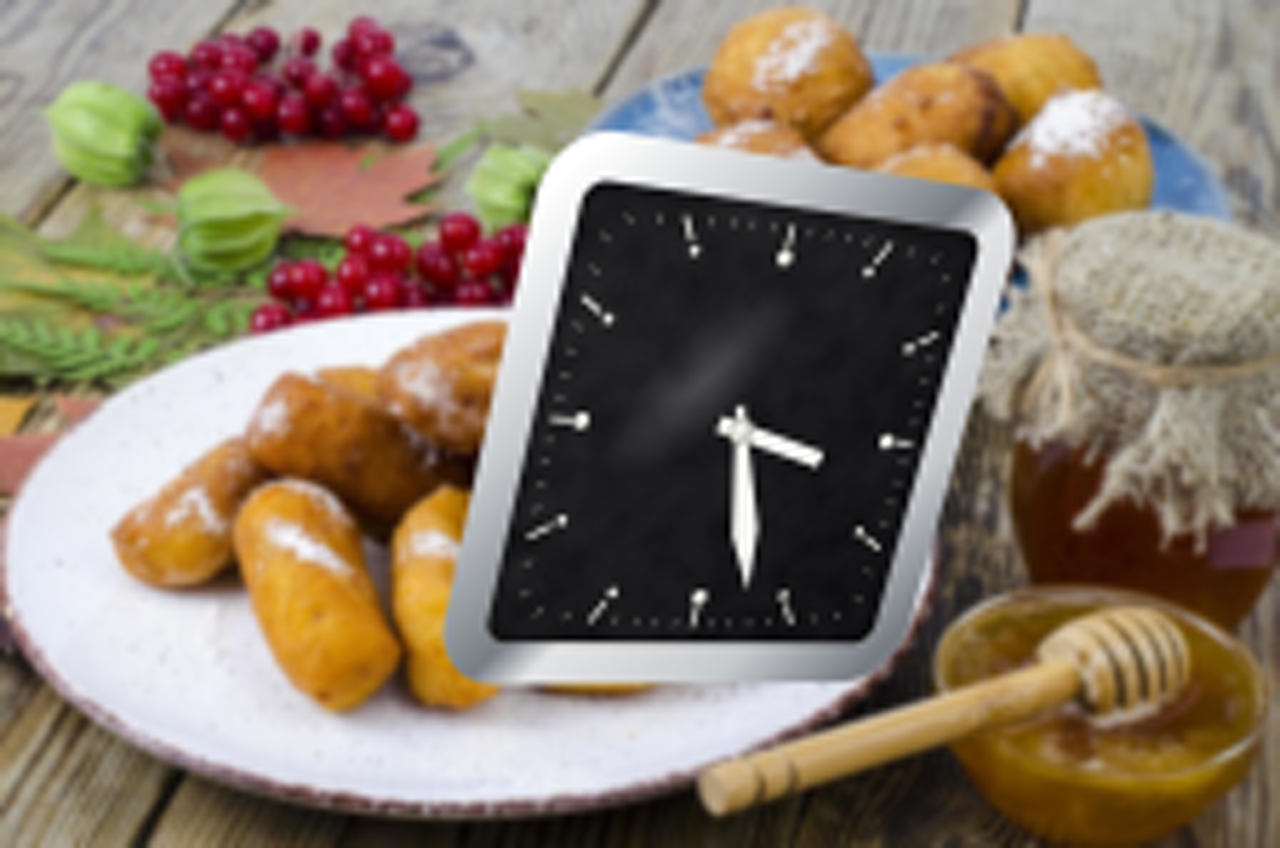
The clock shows 3:27
